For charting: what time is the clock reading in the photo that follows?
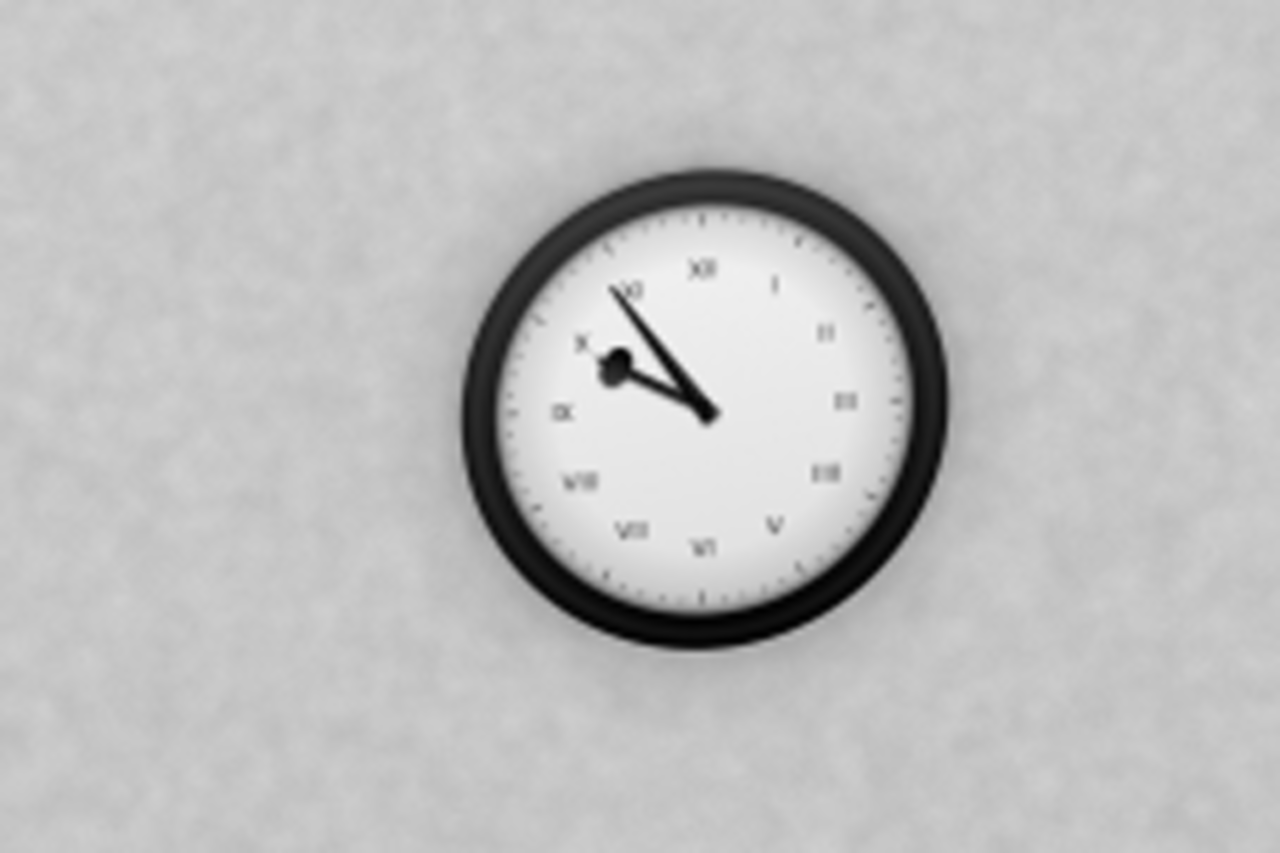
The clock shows 9:54
